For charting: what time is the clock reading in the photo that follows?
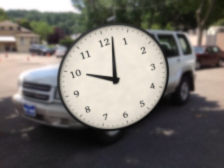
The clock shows 10:02
